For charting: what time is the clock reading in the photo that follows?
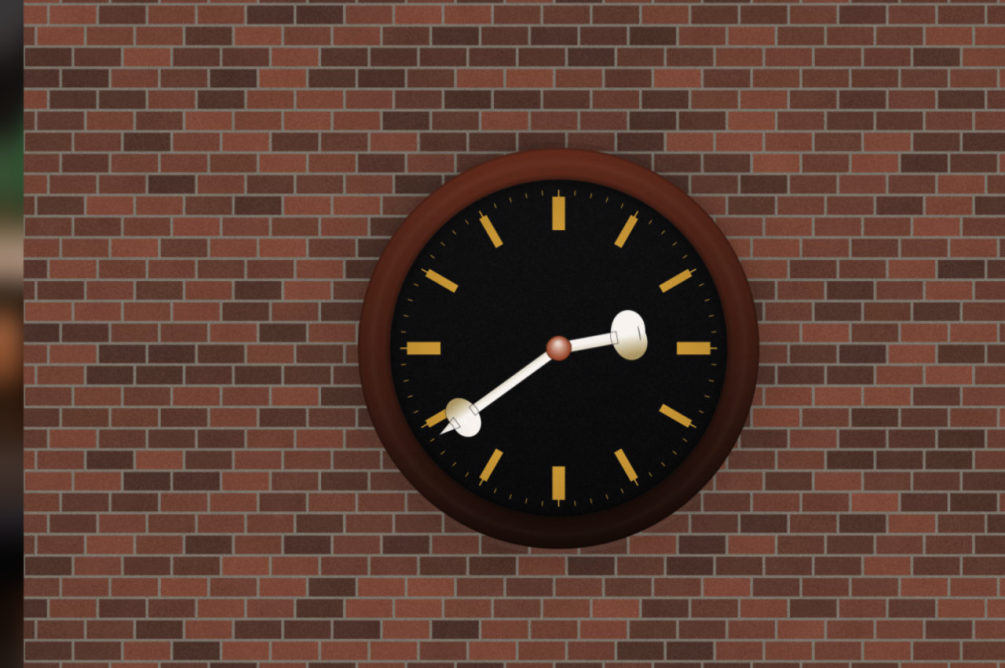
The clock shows 2:39
